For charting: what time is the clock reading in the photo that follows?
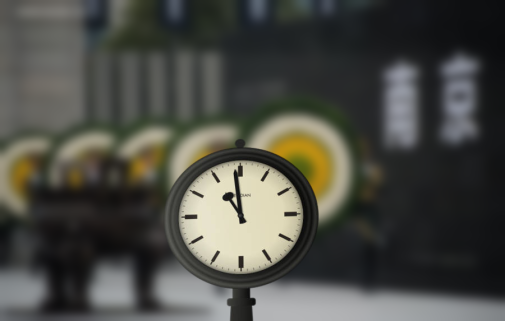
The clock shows 10:59
